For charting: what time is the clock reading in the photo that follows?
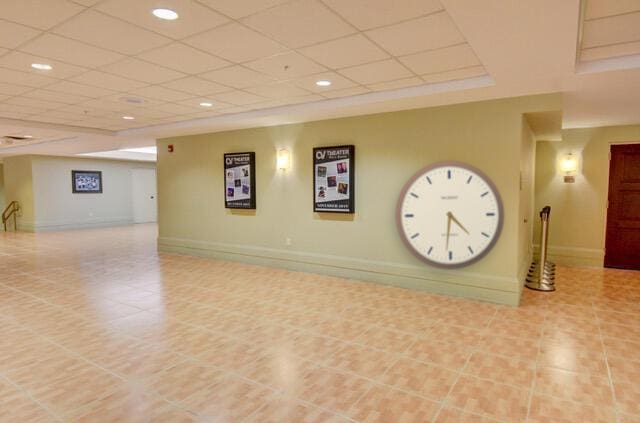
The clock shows 4:31
